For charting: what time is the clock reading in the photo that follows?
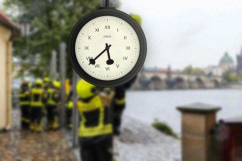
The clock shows 5:38
